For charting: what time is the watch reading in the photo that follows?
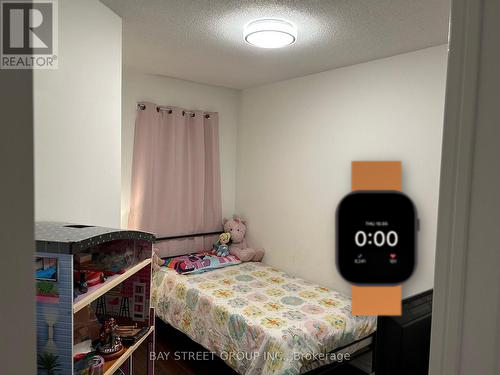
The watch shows 0:00
